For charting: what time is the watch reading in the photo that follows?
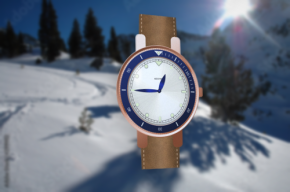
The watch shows 12:45
